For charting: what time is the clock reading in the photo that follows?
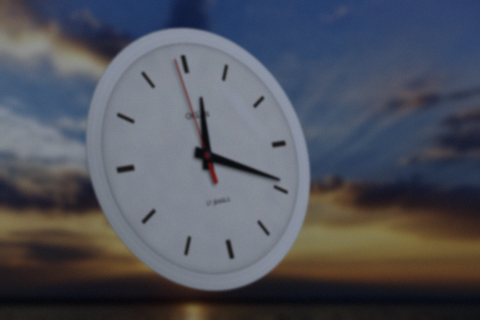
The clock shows 12:18:59
